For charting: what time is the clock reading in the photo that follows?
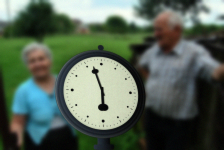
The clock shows 5:57
